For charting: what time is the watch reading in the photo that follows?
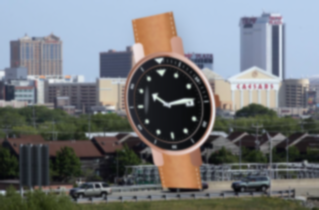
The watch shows 10:14
